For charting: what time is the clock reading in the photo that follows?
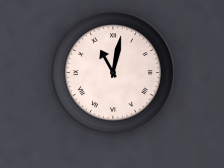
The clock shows 11:02
